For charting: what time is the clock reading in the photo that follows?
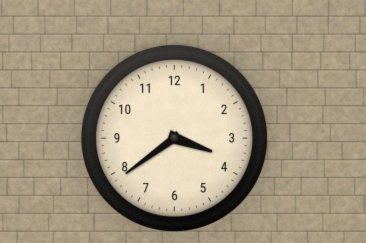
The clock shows 3:39
